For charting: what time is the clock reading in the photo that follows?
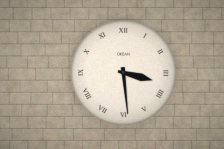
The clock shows 3:29
